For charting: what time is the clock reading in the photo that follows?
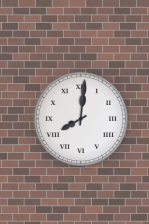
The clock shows 8:01
